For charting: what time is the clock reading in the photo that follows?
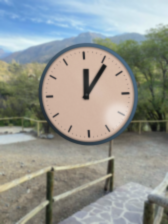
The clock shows 12:06
